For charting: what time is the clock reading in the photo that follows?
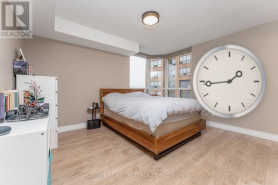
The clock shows 1:44
